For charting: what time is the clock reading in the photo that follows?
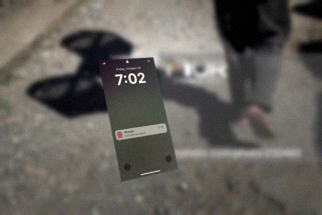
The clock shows 7:02
